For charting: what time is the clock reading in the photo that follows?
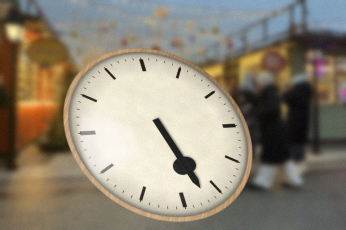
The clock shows 5:27
